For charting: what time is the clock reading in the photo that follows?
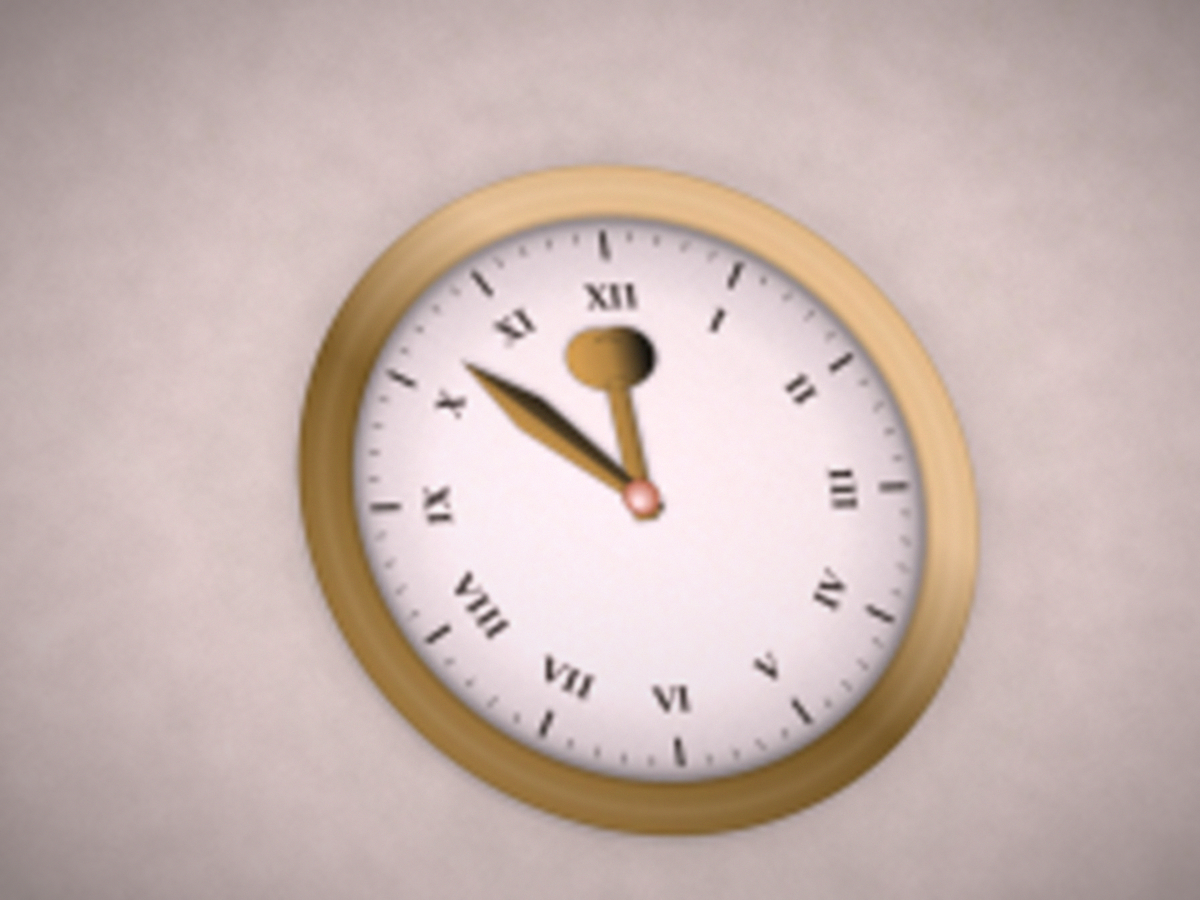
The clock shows 11:52
